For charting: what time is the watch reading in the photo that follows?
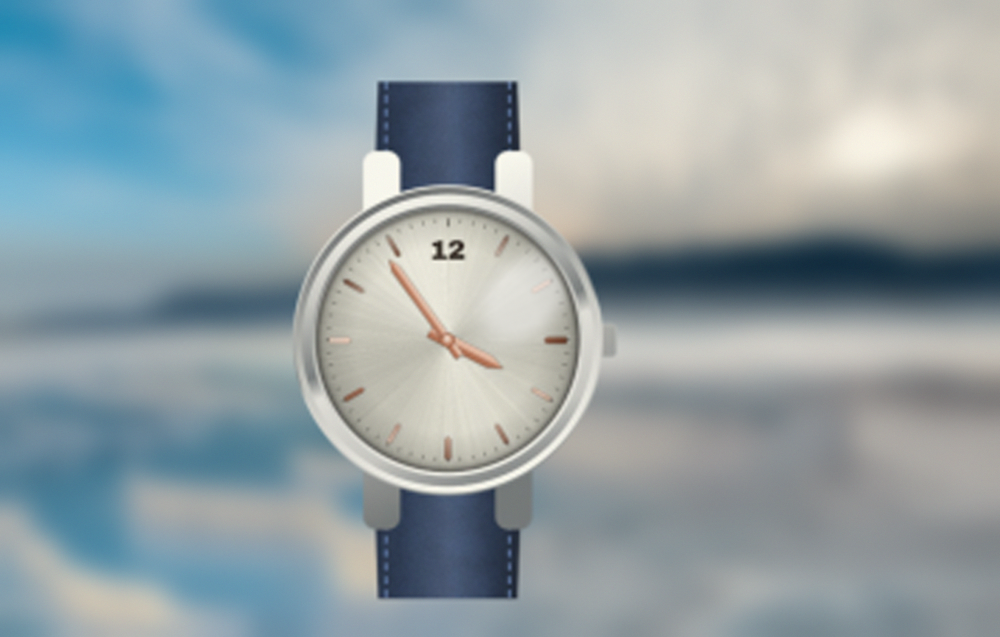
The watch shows 3:54
